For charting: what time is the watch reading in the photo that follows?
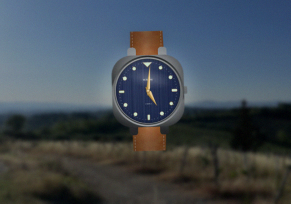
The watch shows 5:01
